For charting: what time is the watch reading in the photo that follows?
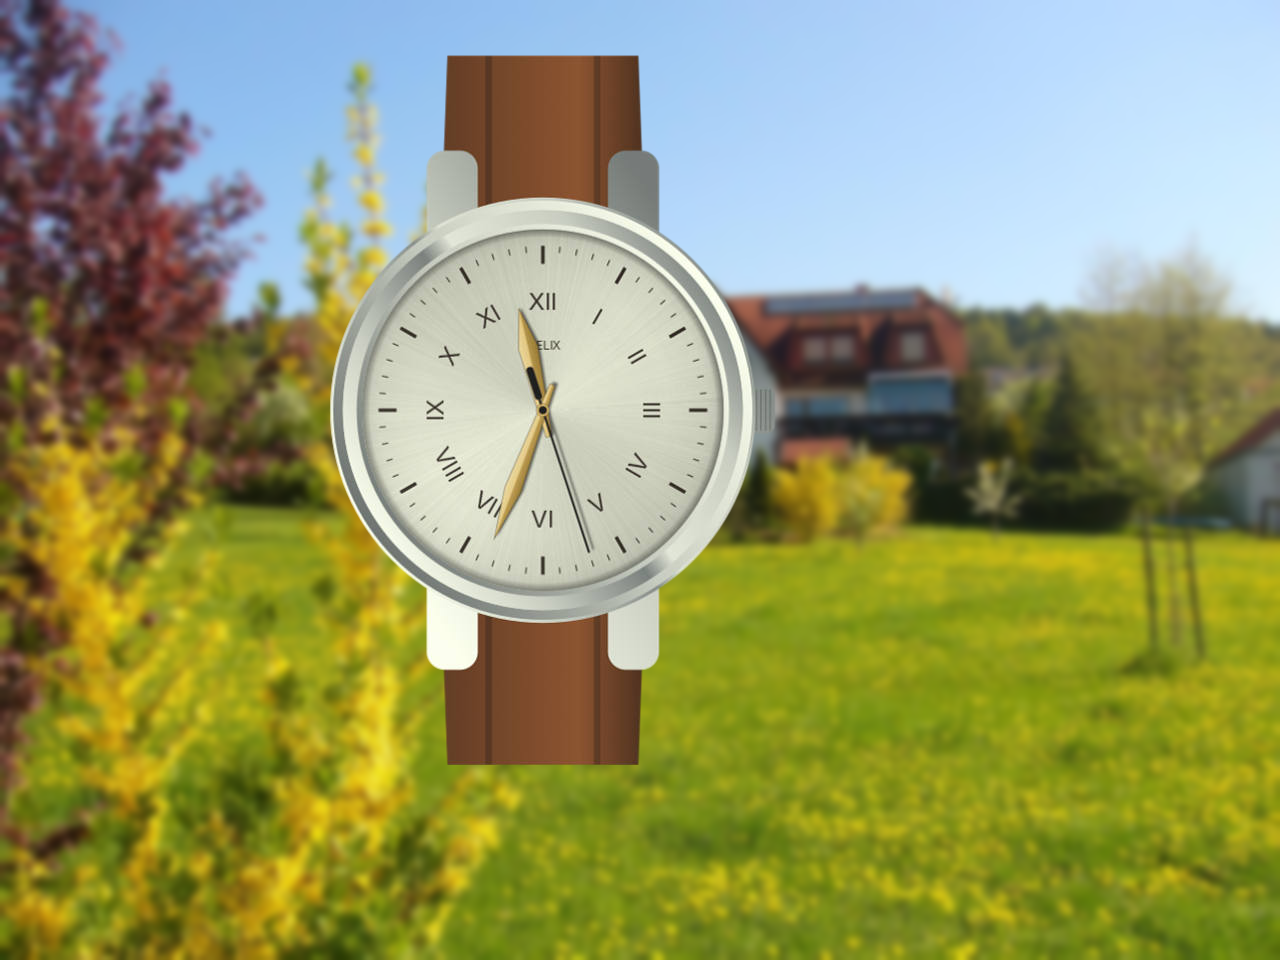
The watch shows 11:33:27
